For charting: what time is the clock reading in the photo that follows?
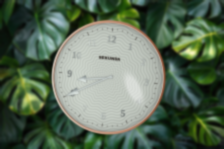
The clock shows 8:40
